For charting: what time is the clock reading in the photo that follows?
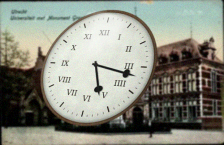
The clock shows 5:17
